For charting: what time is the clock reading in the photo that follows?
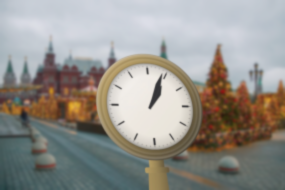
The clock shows 1:04
